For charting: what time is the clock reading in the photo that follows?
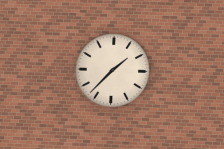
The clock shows 1:37
